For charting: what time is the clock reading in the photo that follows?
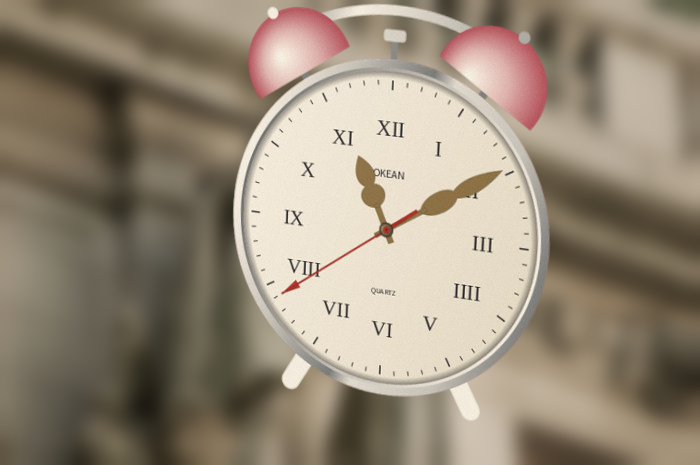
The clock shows 11:09:39
